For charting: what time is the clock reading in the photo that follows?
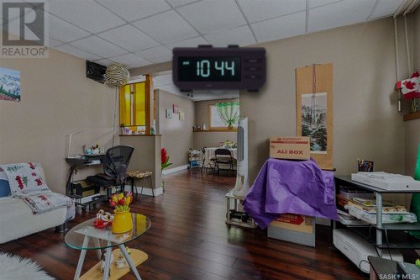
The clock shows 10:44
